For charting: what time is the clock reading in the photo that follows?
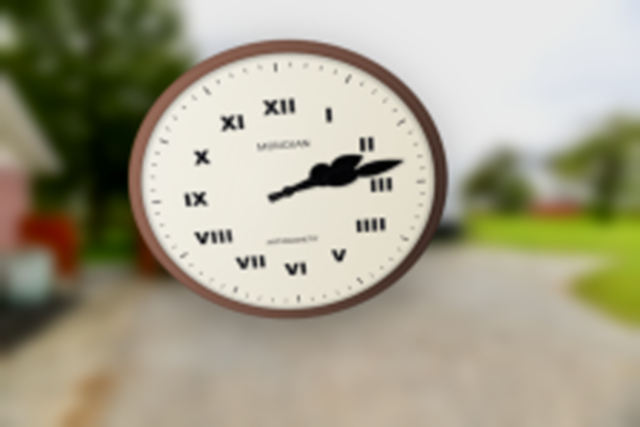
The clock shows 2:13
